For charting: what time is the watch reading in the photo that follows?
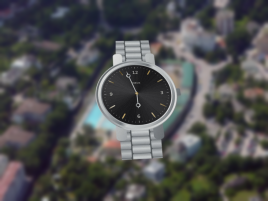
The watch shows 5:57
